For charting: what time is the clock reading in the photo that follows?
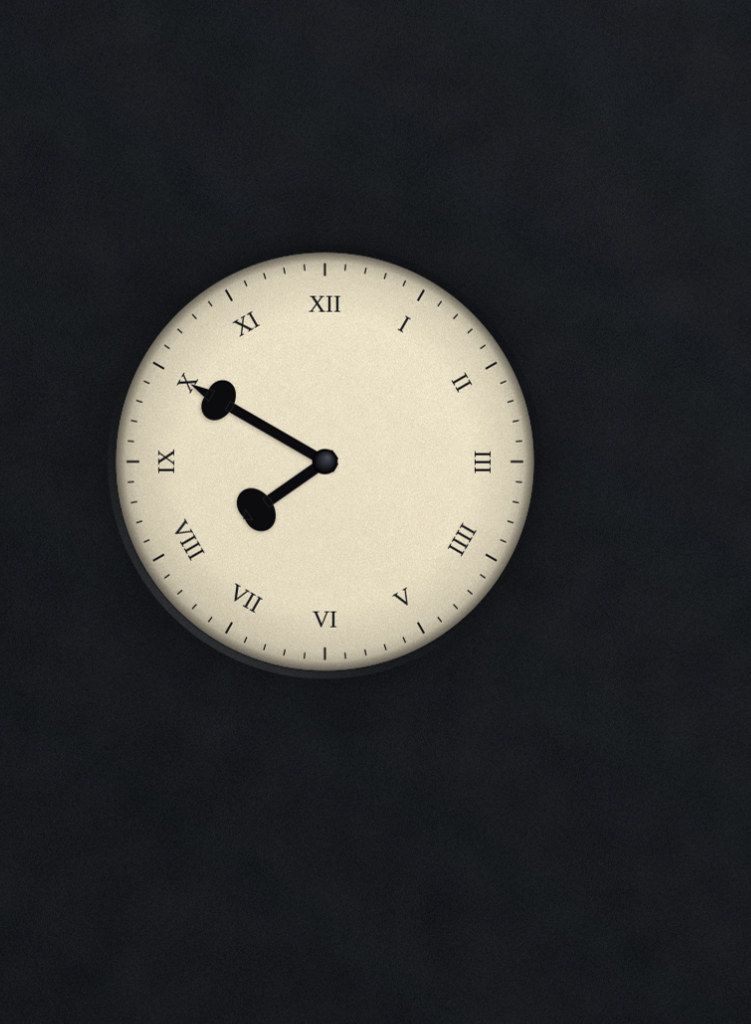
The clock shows 7:50
